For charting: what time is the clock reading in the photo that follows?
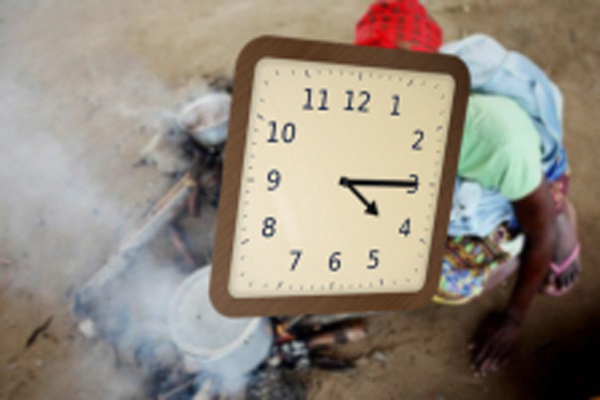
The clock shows 4:15
